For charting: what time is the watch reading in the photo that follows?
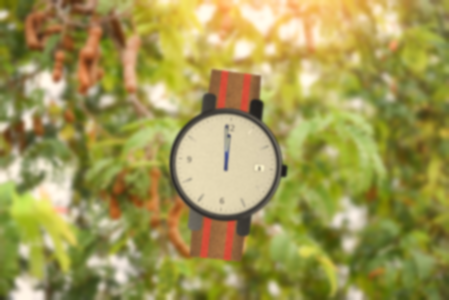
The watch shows 11:59
